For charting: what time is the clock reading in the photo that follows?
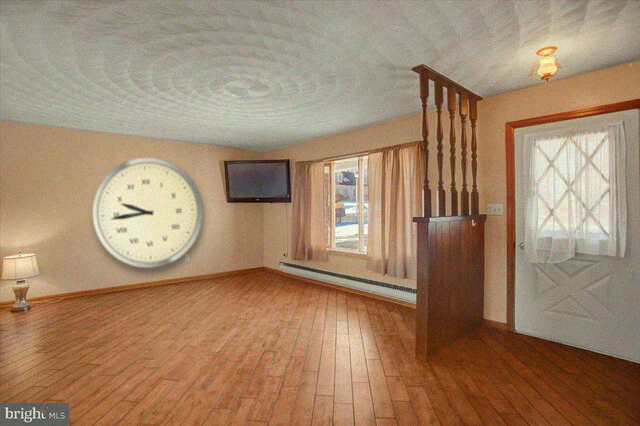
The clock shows 9:44
